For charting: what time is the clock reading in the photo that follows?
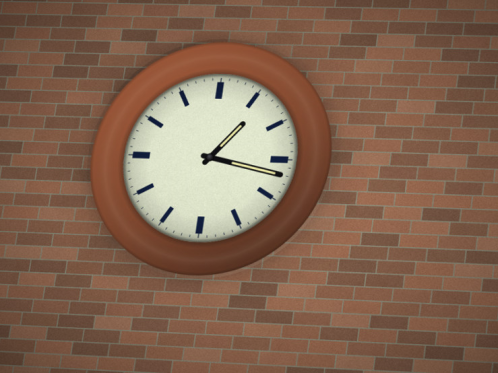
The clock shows 1:17
